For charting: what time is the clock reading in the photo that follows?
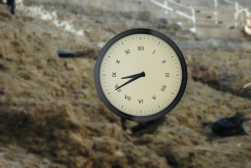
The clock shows 8:40
